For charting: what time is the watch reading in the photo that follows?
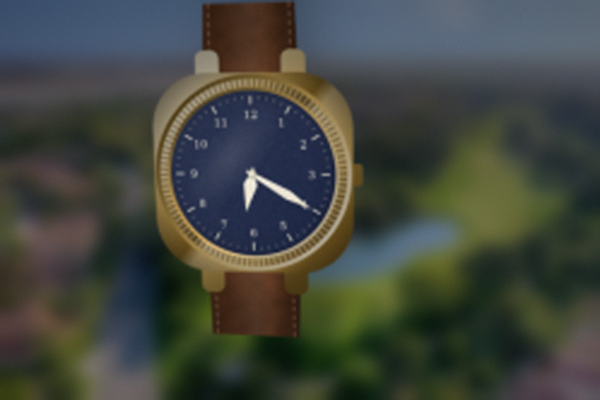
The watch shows 6:20
